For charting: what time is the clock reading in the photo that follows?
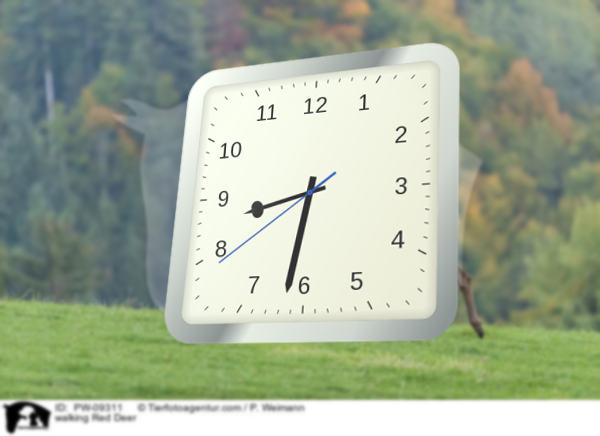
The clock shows 8:31:39
